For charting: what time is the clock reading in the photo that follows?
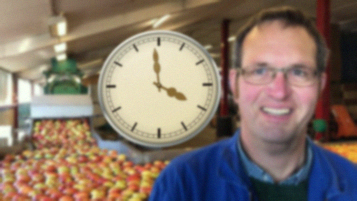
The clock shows 3:59
